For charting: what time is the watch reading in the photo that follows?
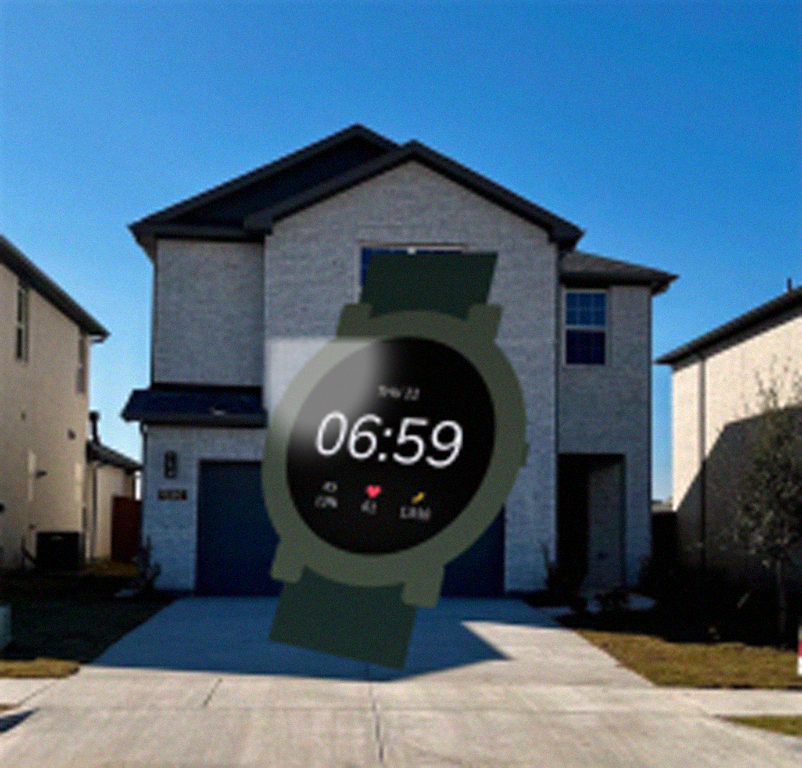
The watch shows 6:59
